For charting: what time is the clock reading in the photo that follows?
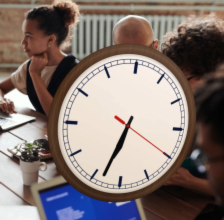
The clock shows 6:33:20
